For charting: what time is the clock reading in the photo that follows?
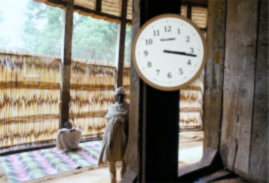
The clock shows 3:17
